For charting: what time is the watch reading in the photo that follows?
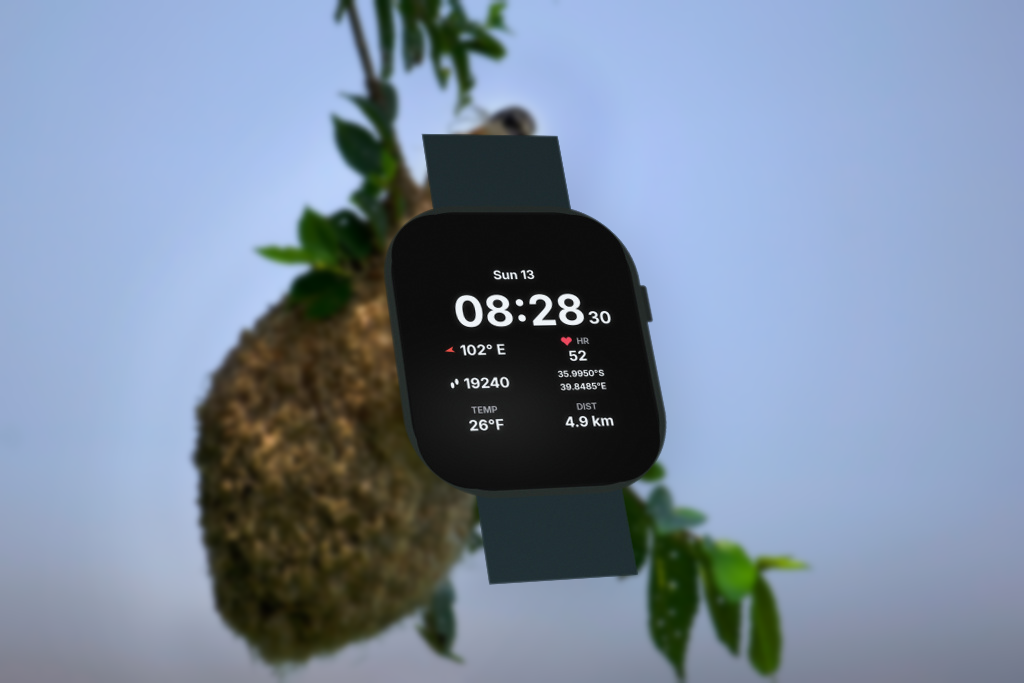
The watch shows 8:28:30
